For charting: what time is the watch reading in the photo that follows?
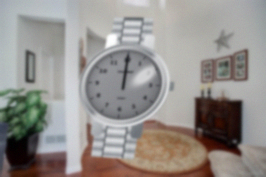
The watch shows 12:00
